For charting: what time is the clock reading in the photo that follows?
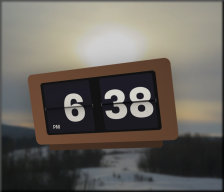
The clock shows 6:38
